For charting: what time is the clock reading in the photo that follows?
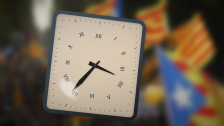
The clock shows 3:36
